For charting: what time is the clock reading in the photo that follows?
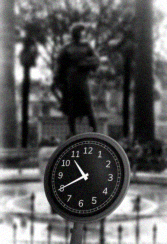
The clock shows 10:40
